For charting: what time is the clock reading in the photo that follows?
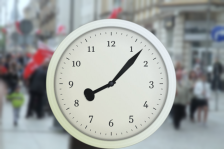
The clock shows 8:07
